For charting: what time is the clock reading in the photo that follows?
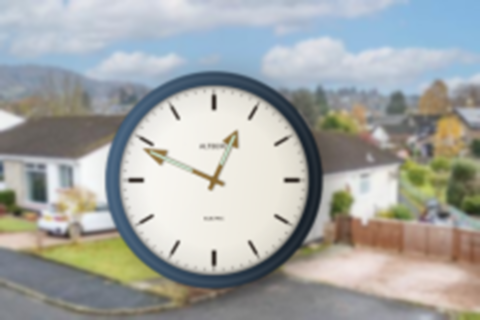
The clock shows 12:49
